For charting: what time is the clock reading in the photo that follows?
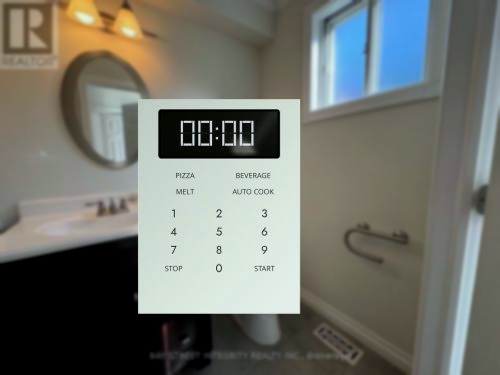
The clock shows 0:00
